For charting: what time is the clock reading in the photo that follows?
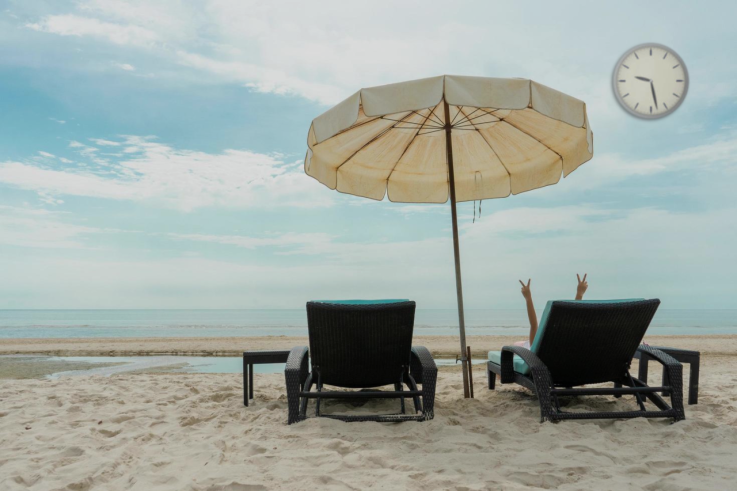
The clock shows 9:28
